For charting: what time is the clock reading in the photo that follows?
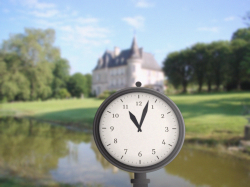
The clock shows 11:03
